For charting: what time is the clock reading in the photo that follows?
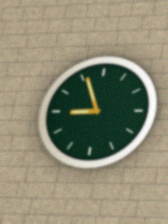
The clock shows 8:56
